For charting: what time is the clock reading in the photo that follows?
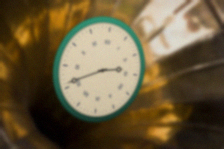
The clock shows 2:41
